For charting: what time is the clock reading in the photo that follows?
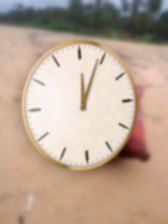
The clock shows 12:04
